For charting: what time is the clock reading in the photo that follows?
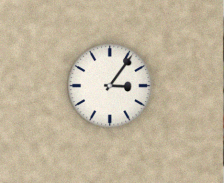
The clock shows 3:06
